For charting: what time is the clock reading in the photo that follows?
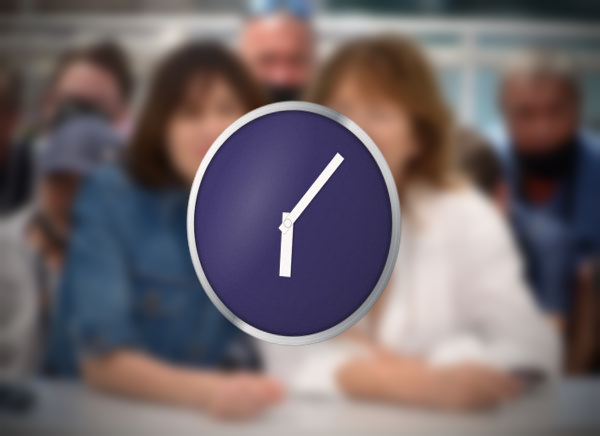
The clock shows 6:07
